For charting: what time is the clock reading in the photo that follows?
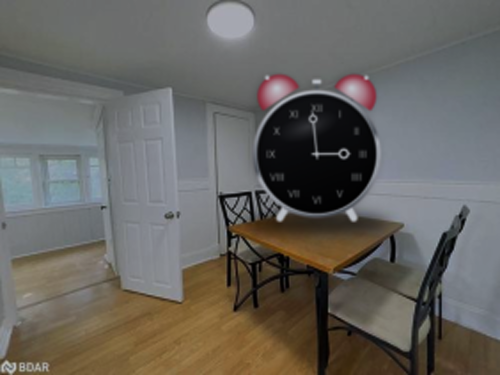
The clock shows 2:59
